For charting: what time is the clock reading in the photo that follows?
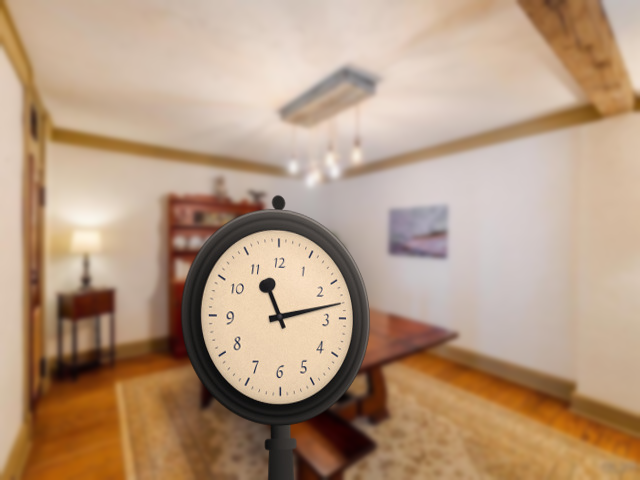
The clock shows 11:13
